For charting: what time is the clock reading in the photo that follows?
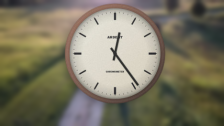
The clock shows 12:24
